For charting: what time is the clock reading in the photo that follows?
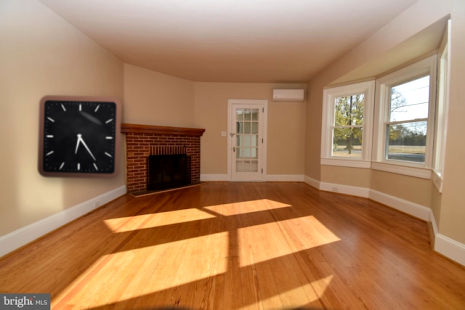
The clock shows 6:24
